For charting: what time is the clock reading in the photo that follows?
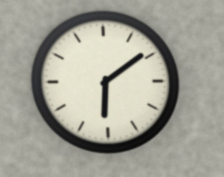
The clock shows 6:09
